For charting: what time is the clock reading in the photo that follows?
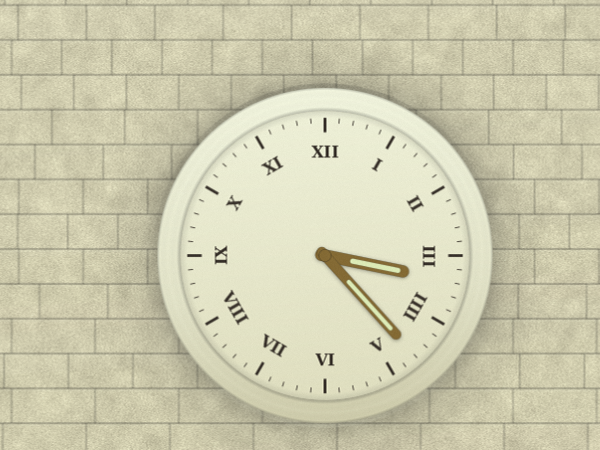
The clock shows 3:23
